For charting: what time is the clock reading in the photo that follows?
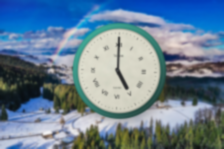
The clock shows 5:00
